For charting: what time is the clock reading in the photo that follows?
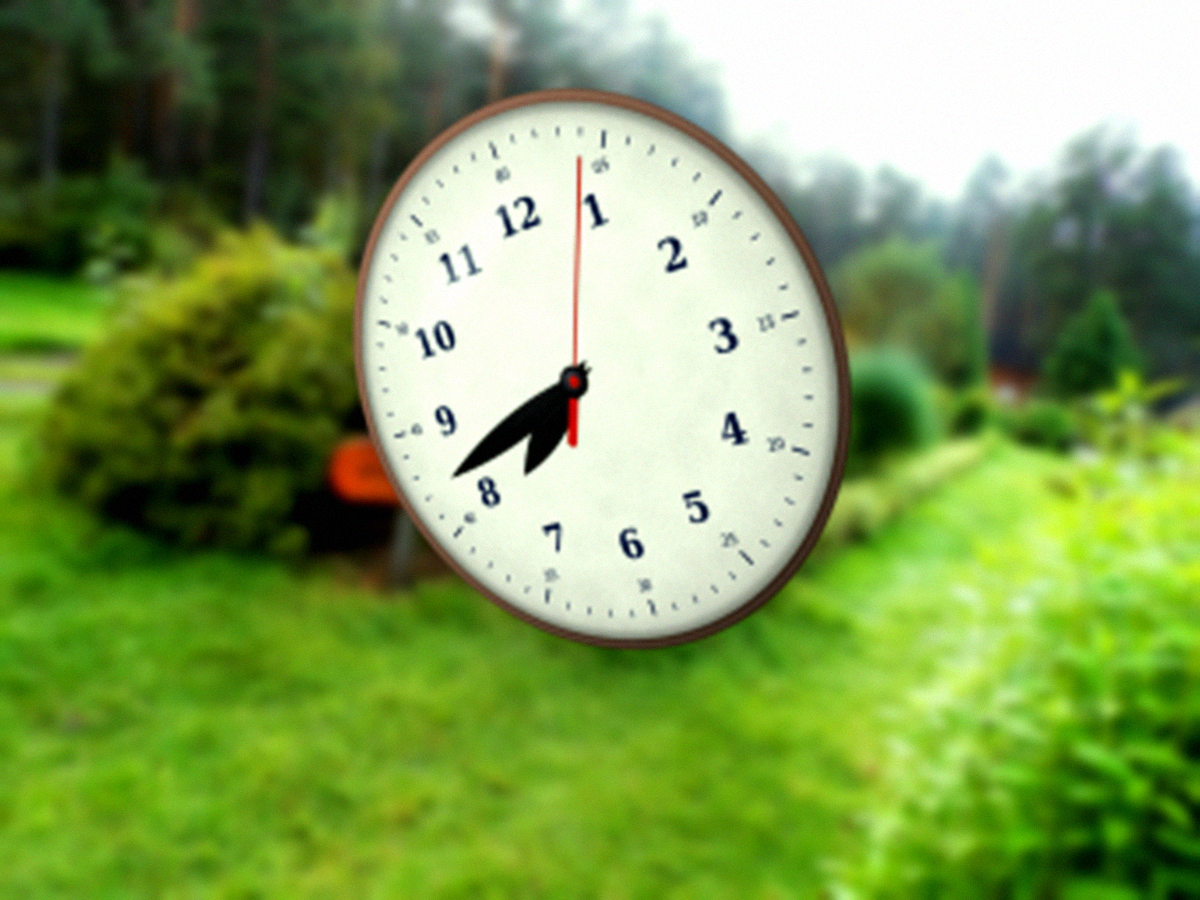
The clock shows 7:42:04
